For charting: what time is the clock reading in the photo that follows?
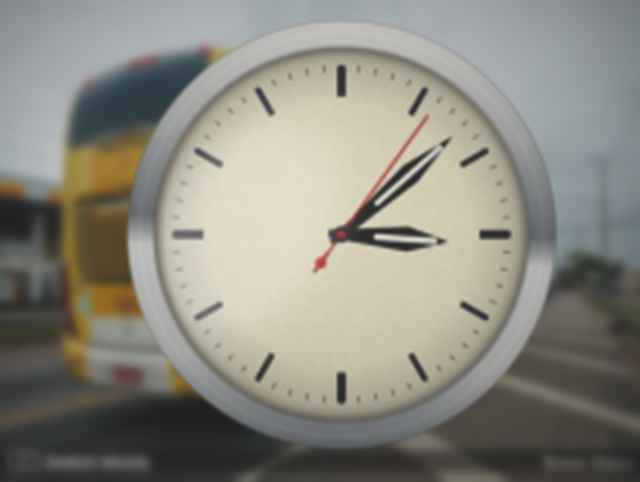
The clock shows 3:08:06
